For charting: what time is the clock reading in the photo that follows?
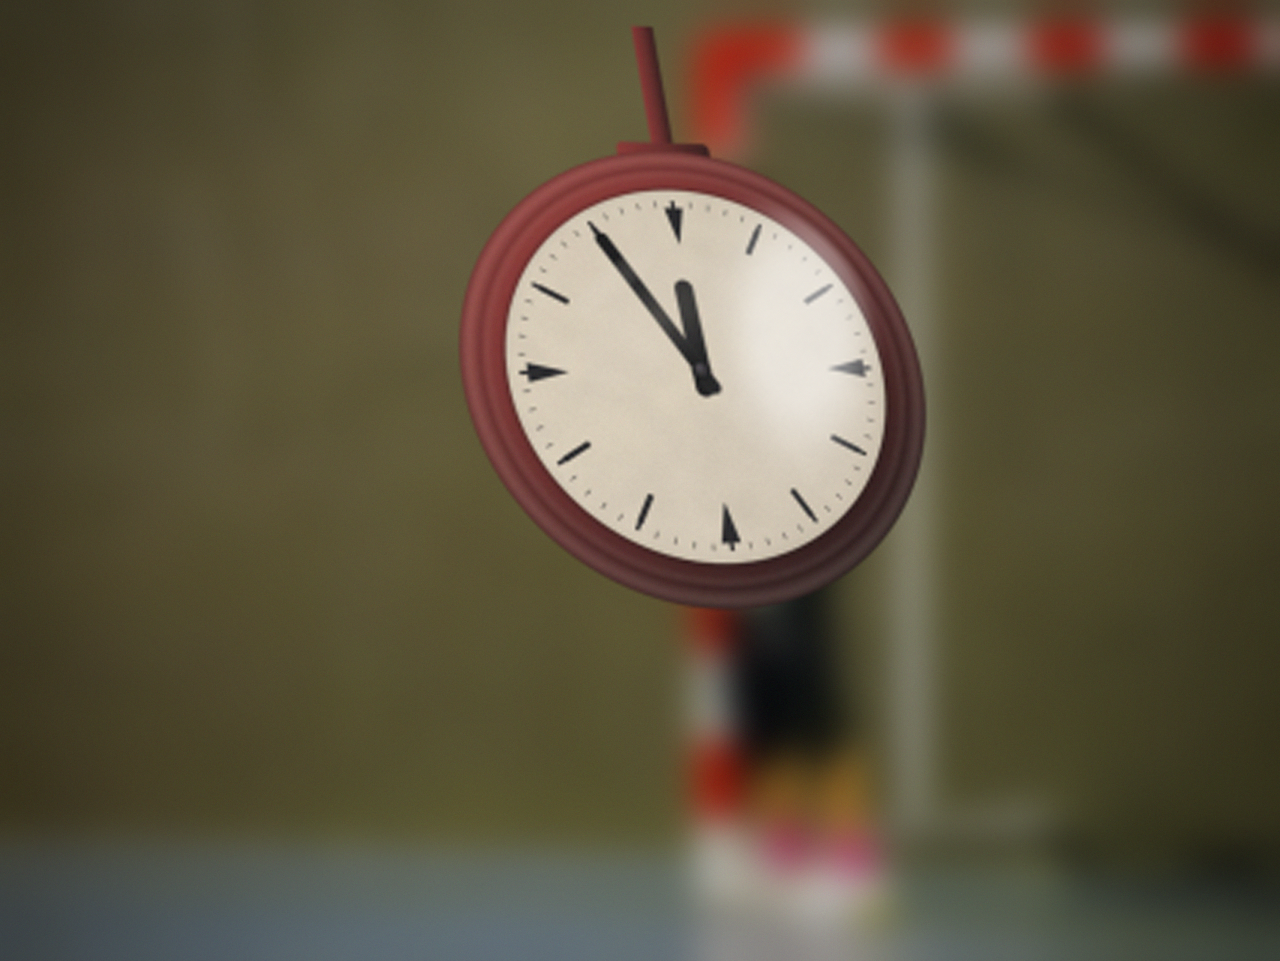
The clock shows 11:55
